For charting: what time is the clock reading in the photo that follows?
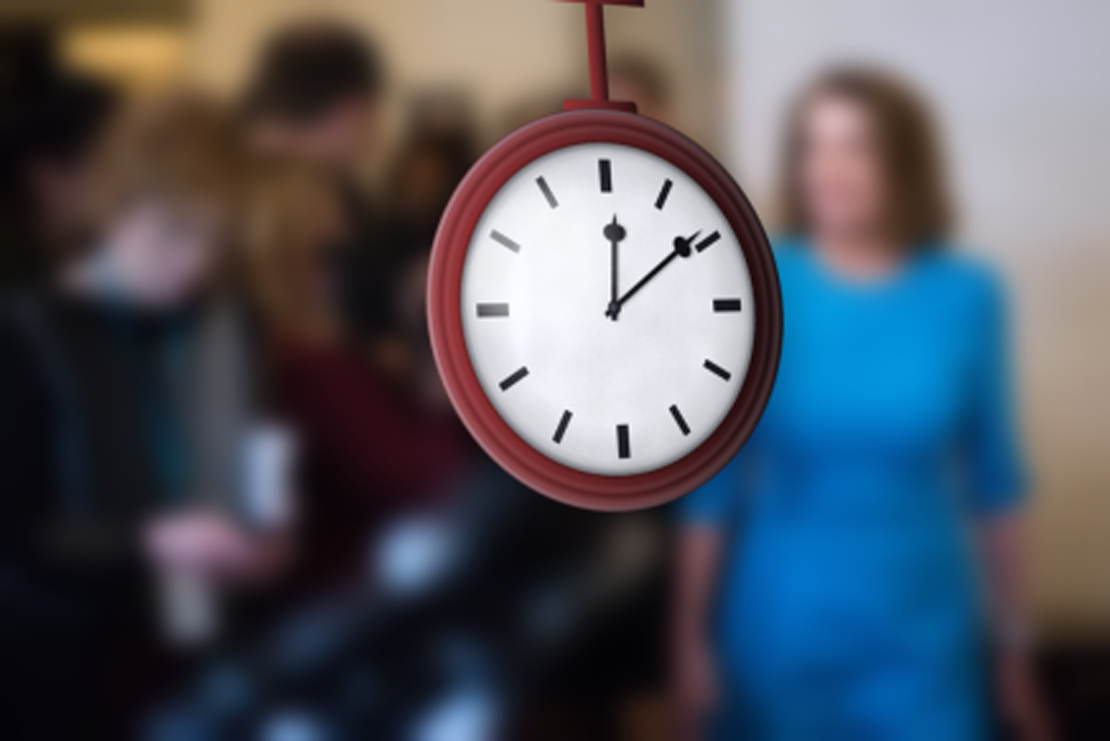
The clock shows 12:09
